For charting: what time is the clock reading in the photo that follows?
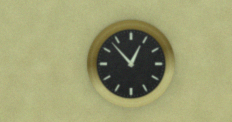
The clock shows 12:53
